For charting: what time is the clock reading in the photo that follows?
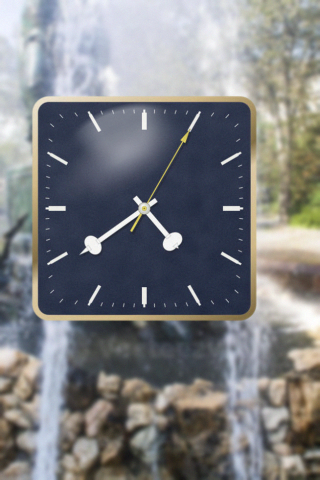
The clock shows 4:39:05
